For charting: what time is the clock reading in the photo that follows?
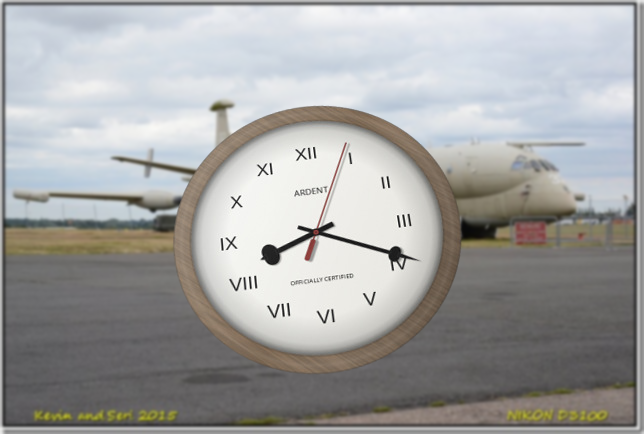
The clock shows 8:19:04
